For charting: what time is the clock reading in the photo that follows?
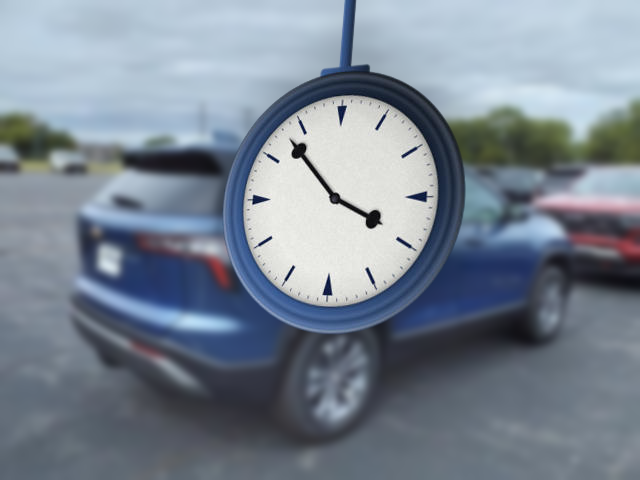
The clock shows 3:53
